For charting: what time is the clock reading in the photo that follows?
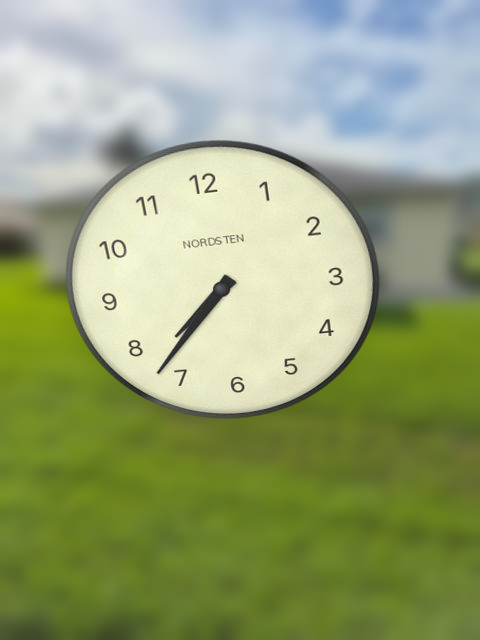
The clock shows 7:37
